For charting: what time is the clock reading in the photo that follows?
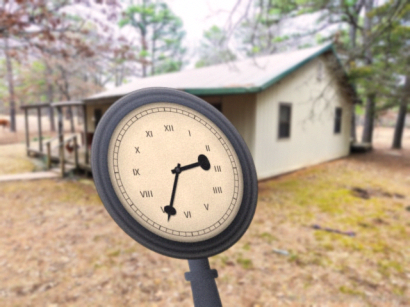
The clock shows 2:34
